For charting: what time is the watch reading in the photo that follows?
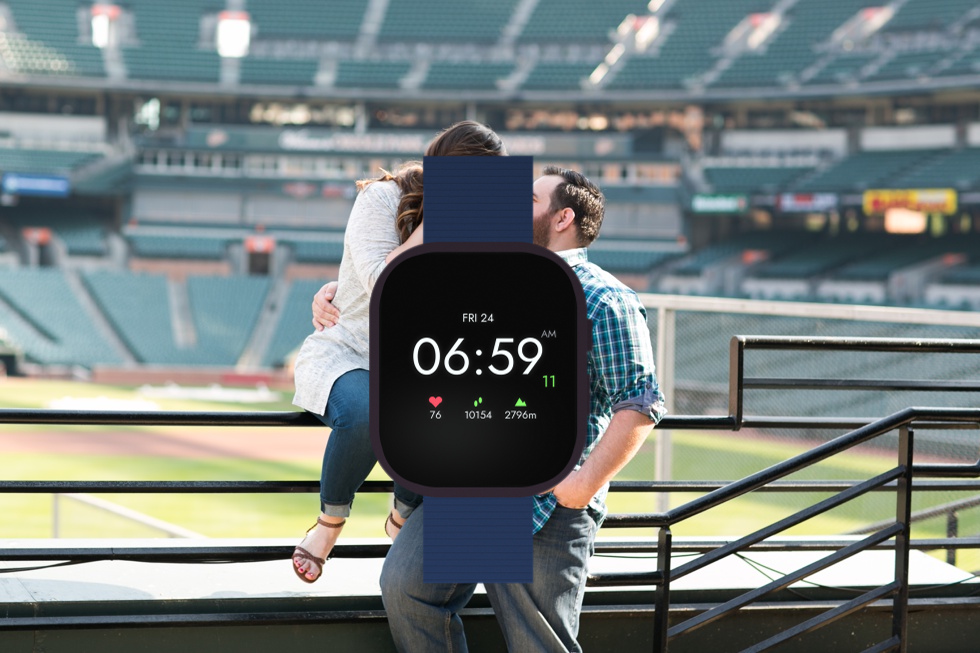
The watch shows 6:59:11
